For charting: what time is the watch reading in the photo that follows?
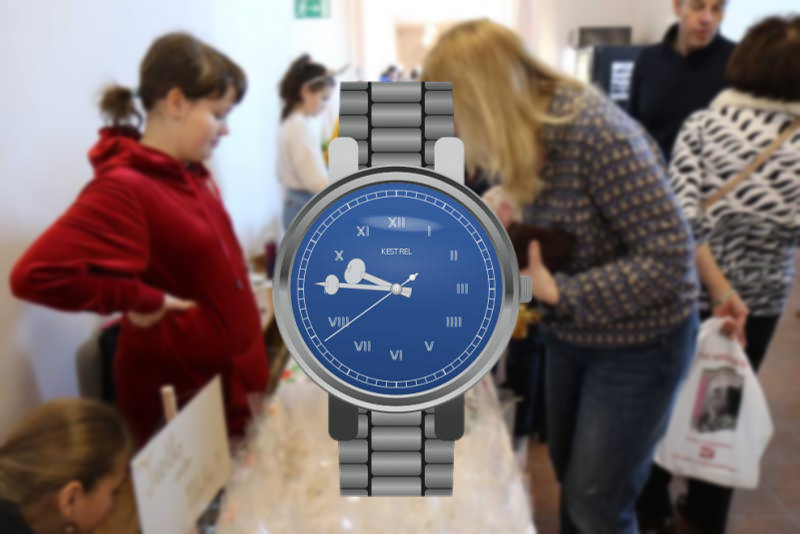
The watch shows 9:45:39
